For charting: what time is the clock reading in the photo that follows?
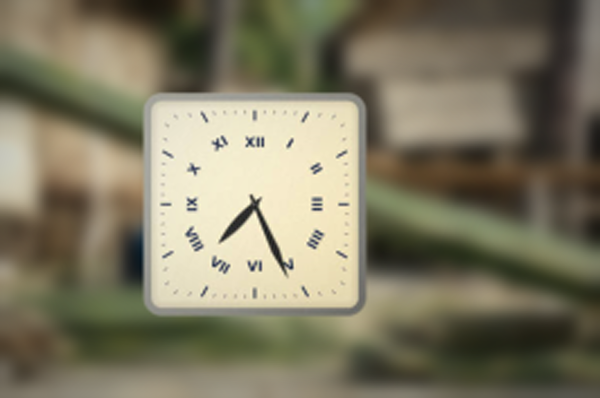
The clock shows 7:26
